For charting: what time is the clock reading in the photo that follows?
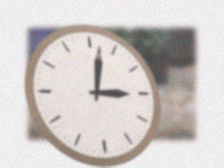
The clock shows 3:02
